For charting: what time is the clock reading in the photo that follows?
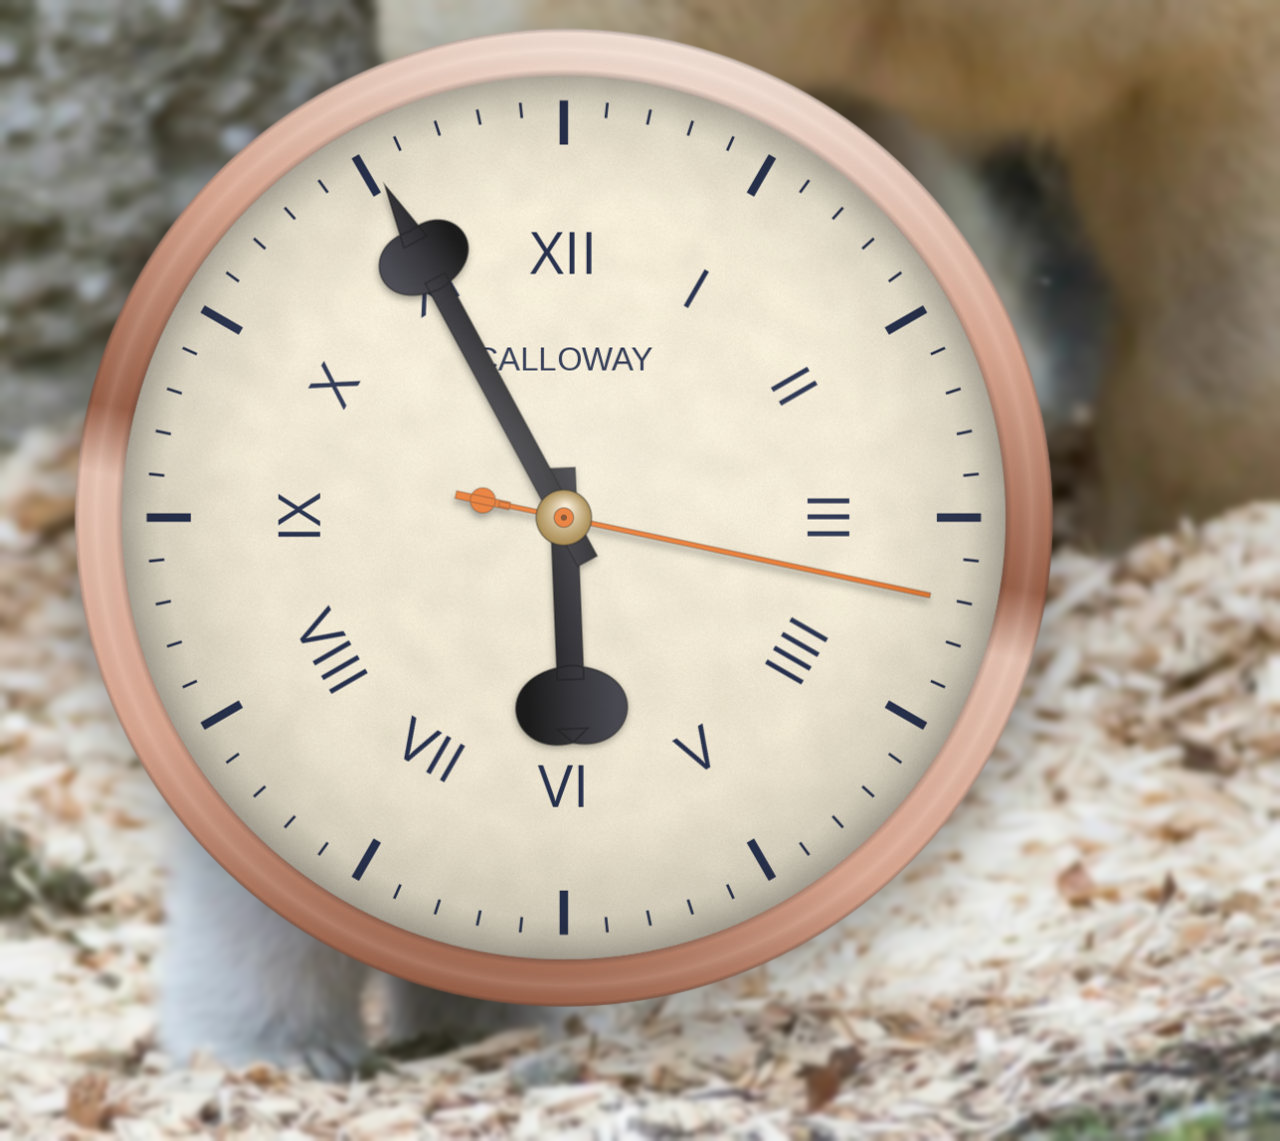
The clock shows 5:55:17
